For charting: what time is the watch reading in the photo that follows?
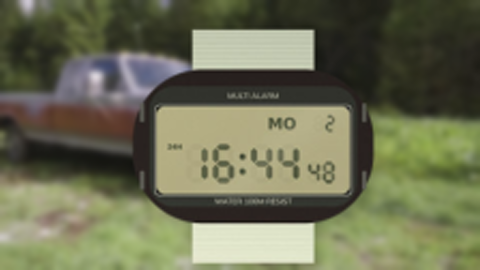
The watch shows 16:44:48
